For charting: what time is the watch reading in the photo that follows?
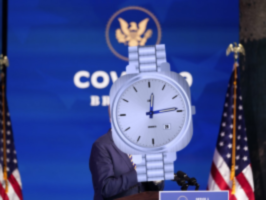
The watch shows 12:14
